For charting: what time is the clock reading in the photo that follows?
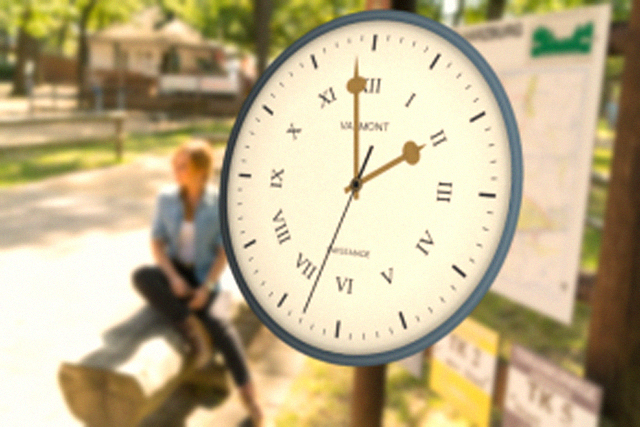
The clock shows 1:58:33
